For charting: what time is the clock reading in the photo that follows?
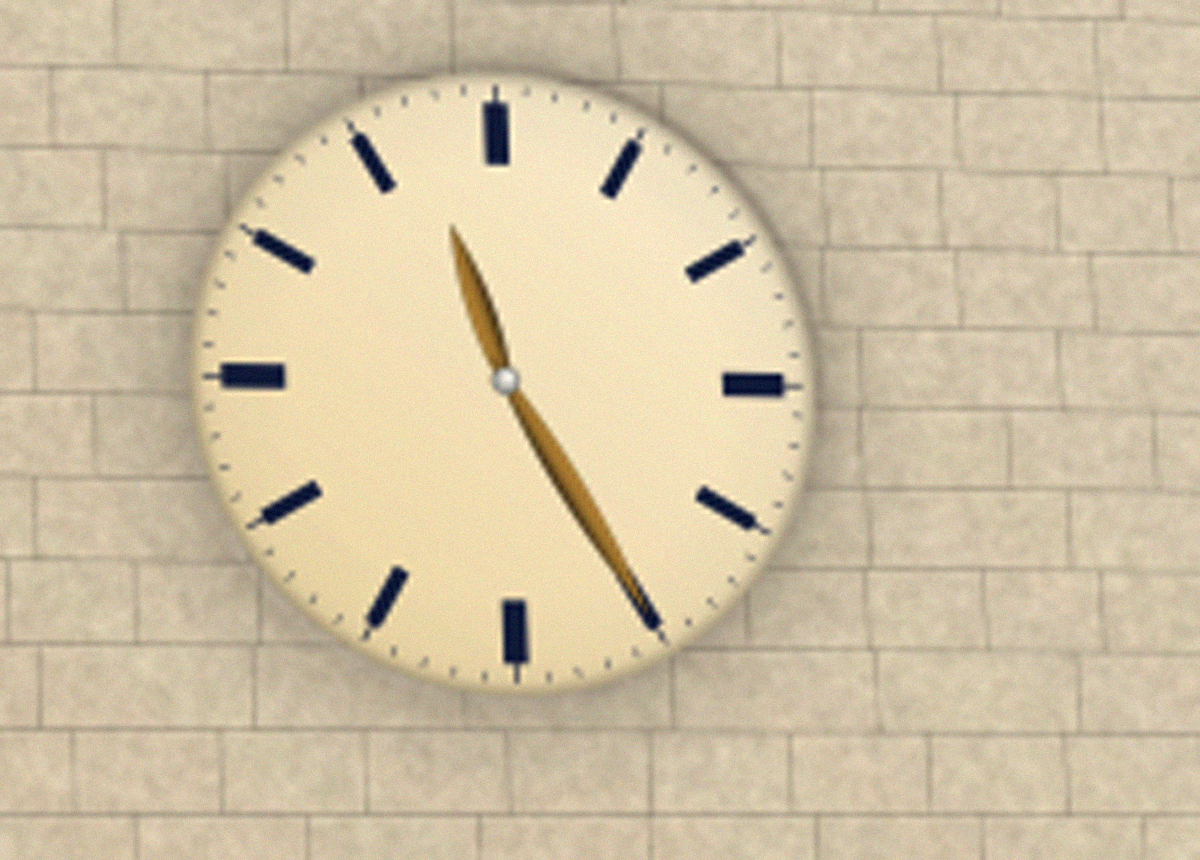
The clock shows 11:25
